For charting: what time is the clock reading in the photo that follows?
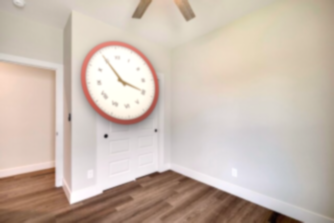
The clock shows 3:55
